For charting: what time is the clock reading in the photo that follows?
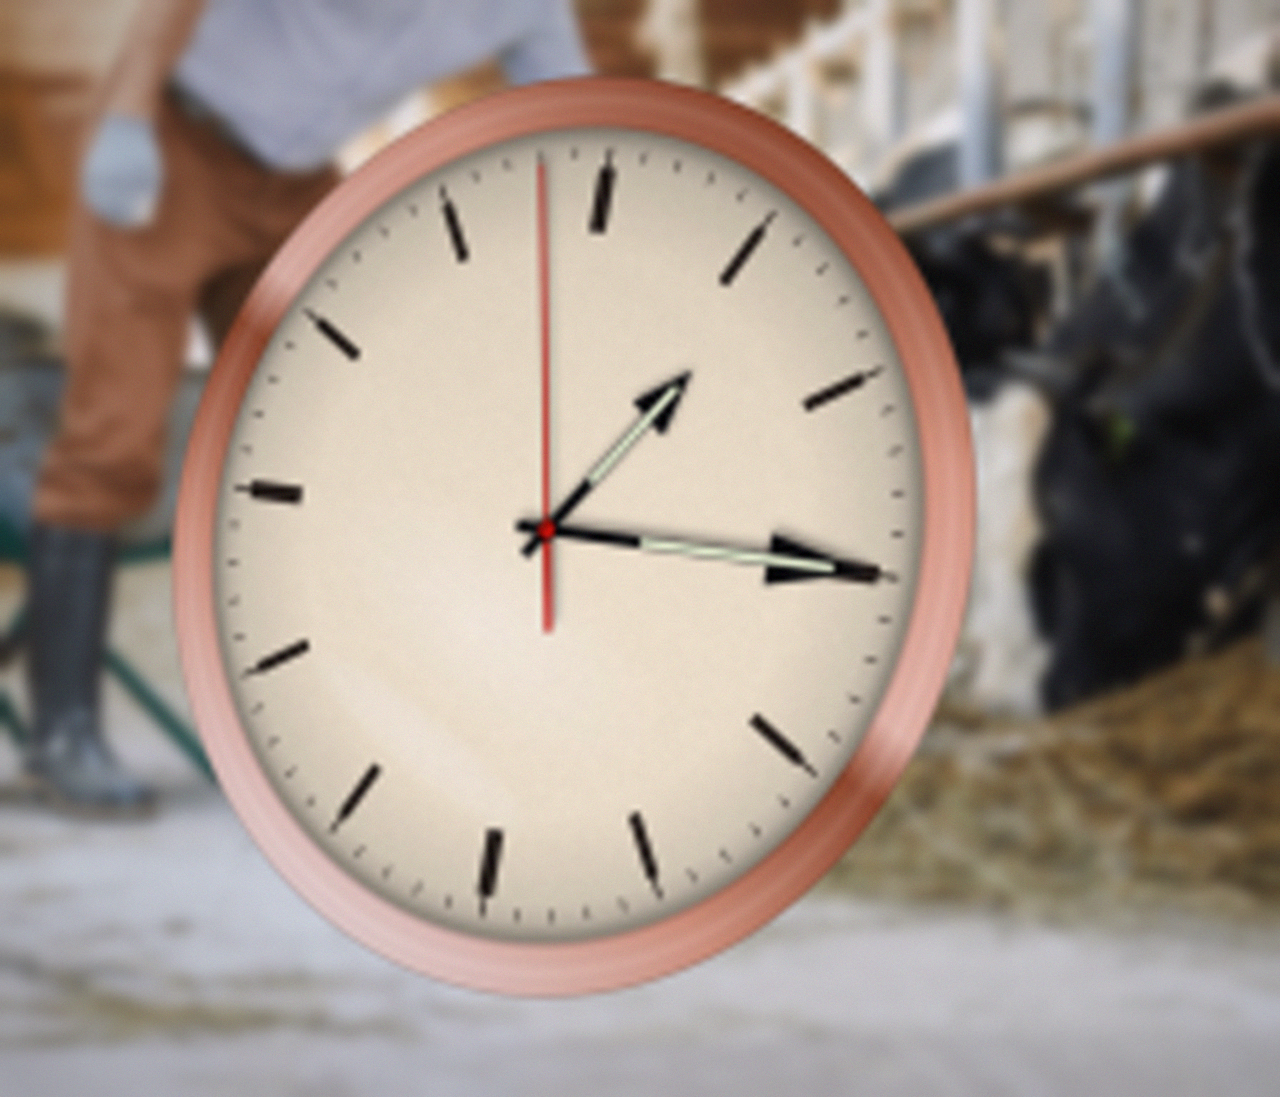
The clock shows 1:14:58
